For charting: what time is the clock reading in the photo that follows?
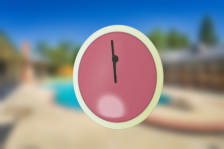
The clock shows 11:59
